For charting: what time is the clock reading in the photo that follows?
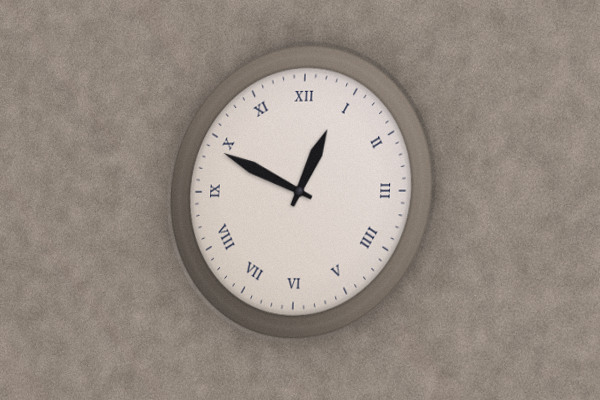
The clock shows 12:49
